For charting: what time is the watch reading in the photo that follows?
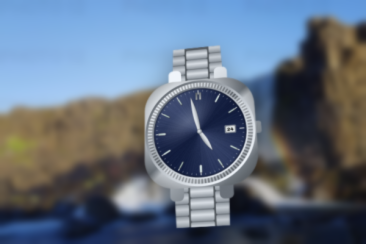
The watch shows 4:58
